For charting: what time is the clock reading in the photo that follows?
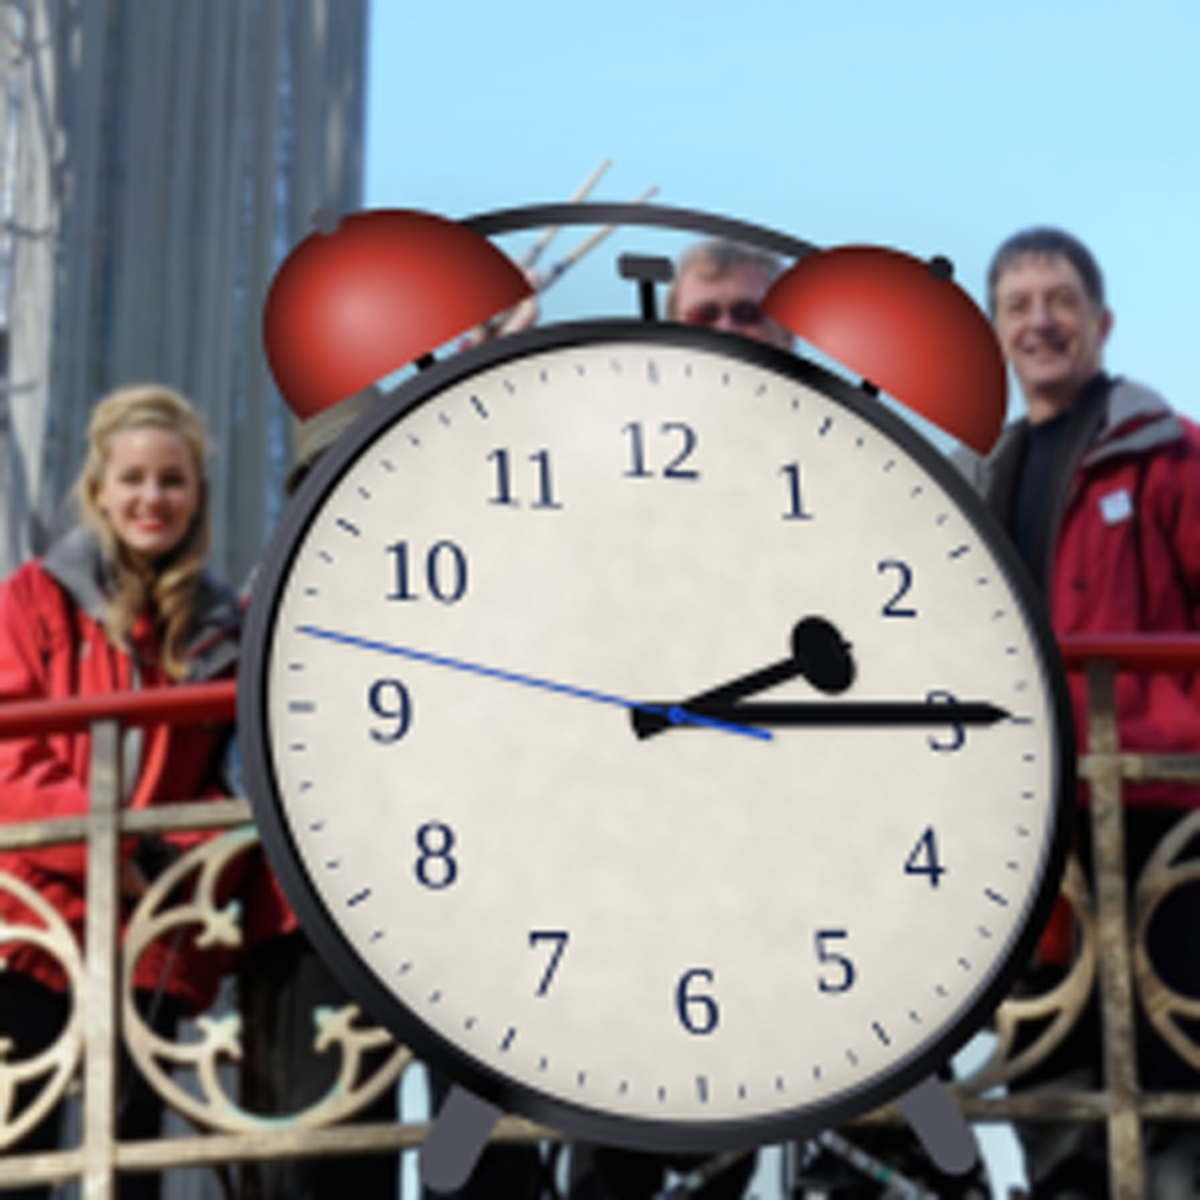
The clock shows 2:14:47
